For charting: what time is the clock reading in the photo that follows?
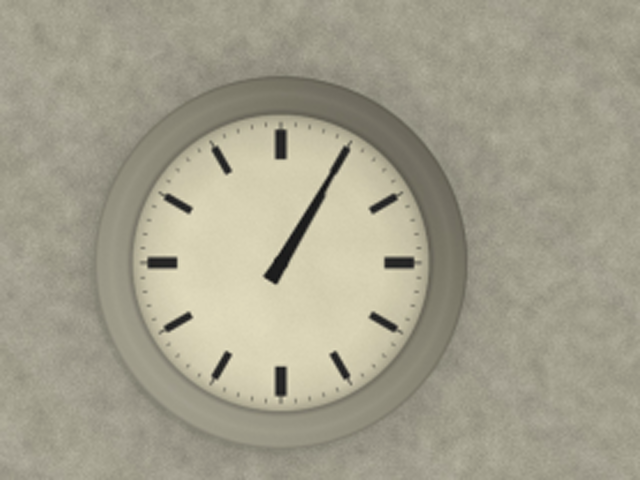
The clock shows 1:05
